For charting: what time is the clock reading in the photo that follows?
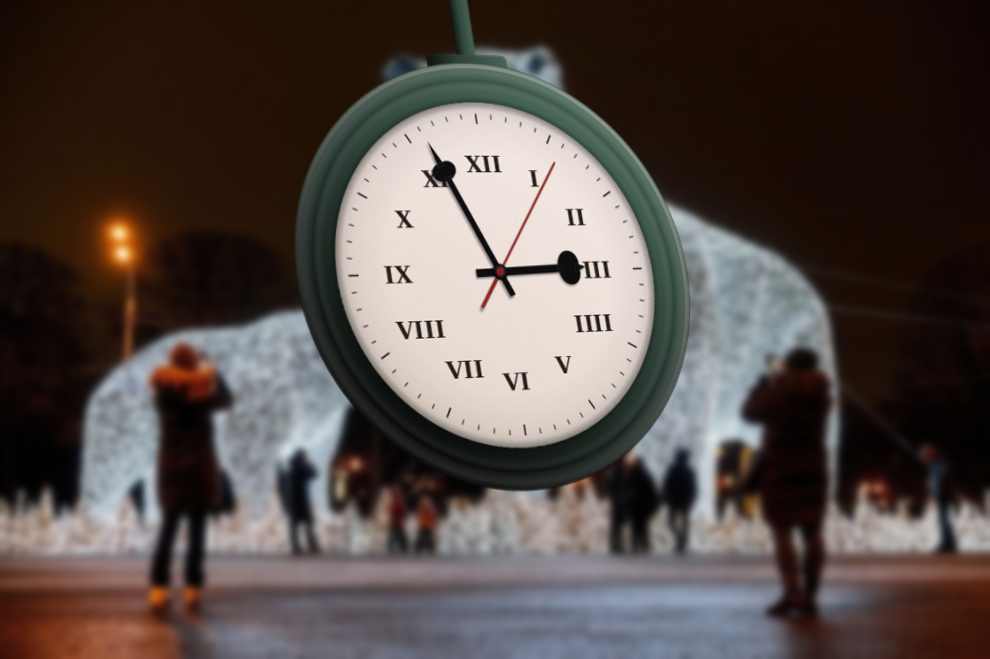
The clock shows 2:56:06
